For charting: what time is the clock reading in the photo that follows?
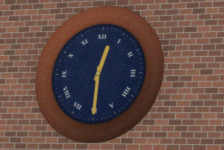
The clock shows 12:30
